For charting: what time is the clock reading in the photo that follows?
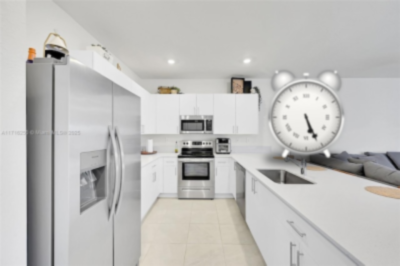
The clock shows 5:26
